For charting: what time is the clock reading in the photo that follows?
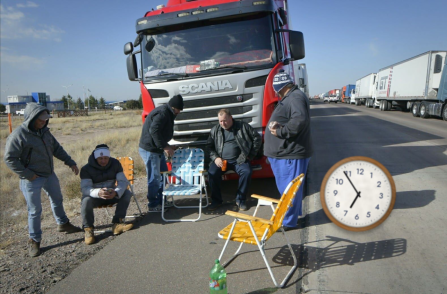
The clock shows 6:54
